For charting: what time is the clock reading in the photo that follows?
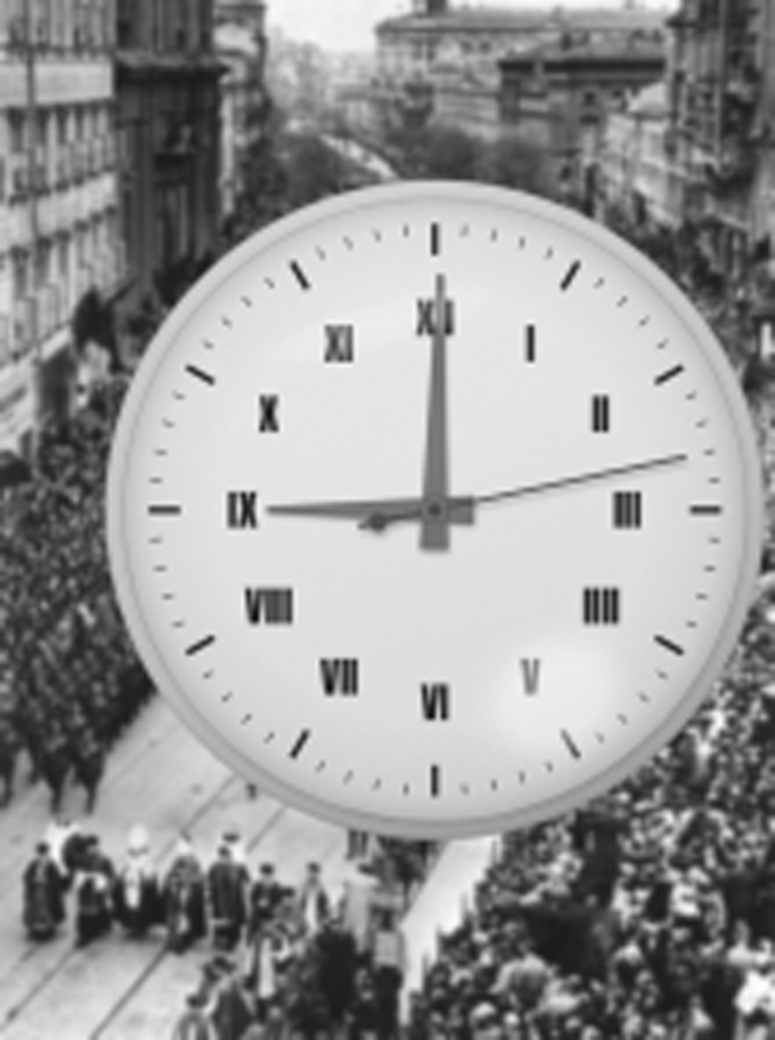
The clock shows 9:00:13
